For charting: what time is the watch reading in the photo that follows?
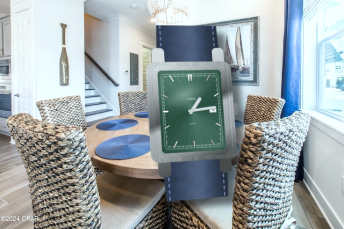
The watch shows 1:14
